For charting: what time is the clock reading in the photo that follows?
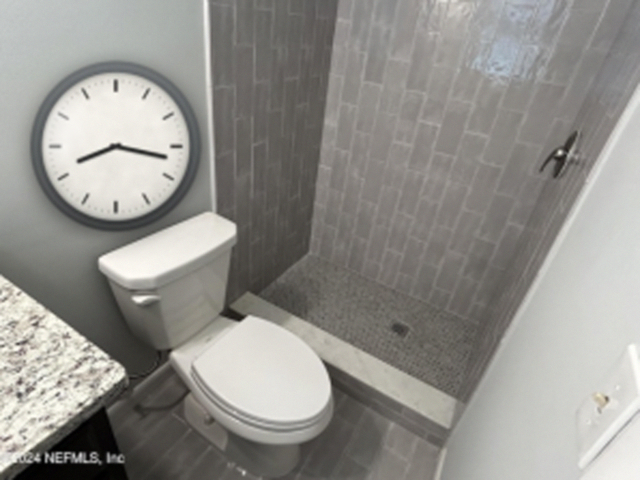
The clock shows 8:17
